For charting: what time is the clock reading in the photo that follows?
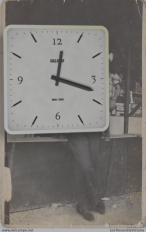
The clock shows 12:18
